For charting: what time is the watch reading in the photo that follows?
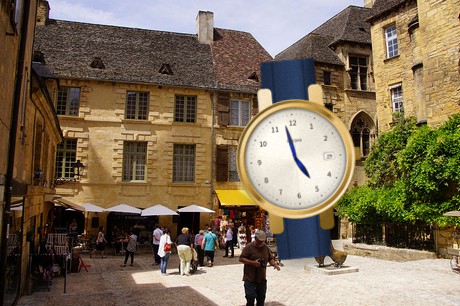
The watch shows 4:58
